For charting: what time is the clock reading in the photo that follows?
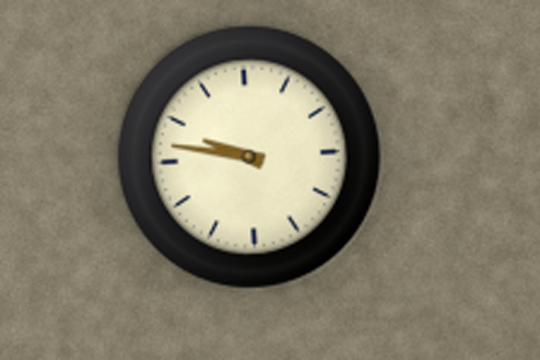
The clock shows 9:47
